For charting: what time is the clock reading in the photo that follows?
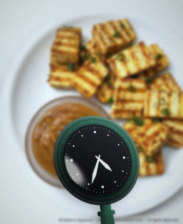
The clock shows 4:34
